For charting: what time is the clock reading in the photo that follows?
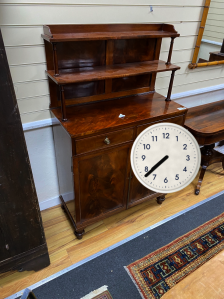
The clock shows 7:38
